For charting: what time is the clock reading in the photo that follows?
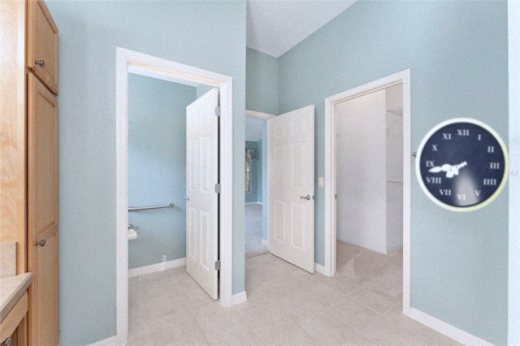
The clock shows 7:43
